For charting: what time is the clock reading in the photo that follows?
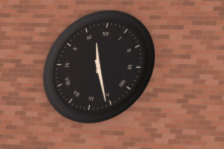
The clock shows 11:26
